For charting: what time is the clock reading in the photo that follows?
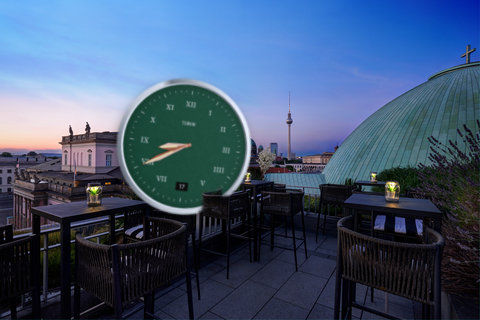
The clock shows 8:40
